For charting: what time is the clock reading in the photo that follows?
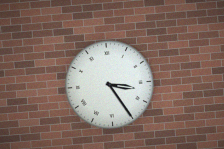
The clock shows 3:25
